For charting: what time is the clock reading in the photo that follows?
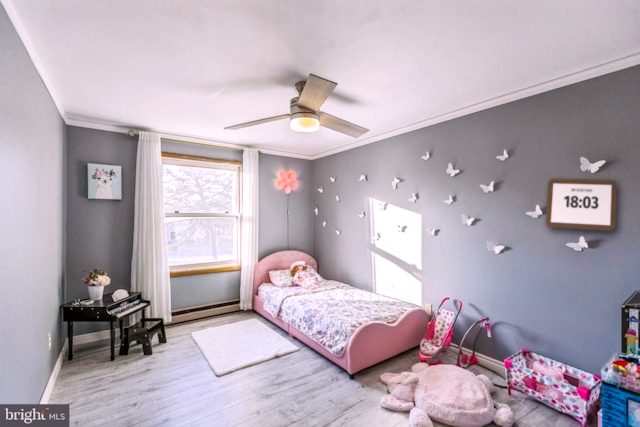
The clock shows 18:03
